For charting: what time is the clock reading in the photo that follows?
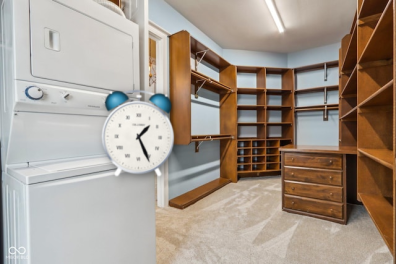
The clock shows 1:26
